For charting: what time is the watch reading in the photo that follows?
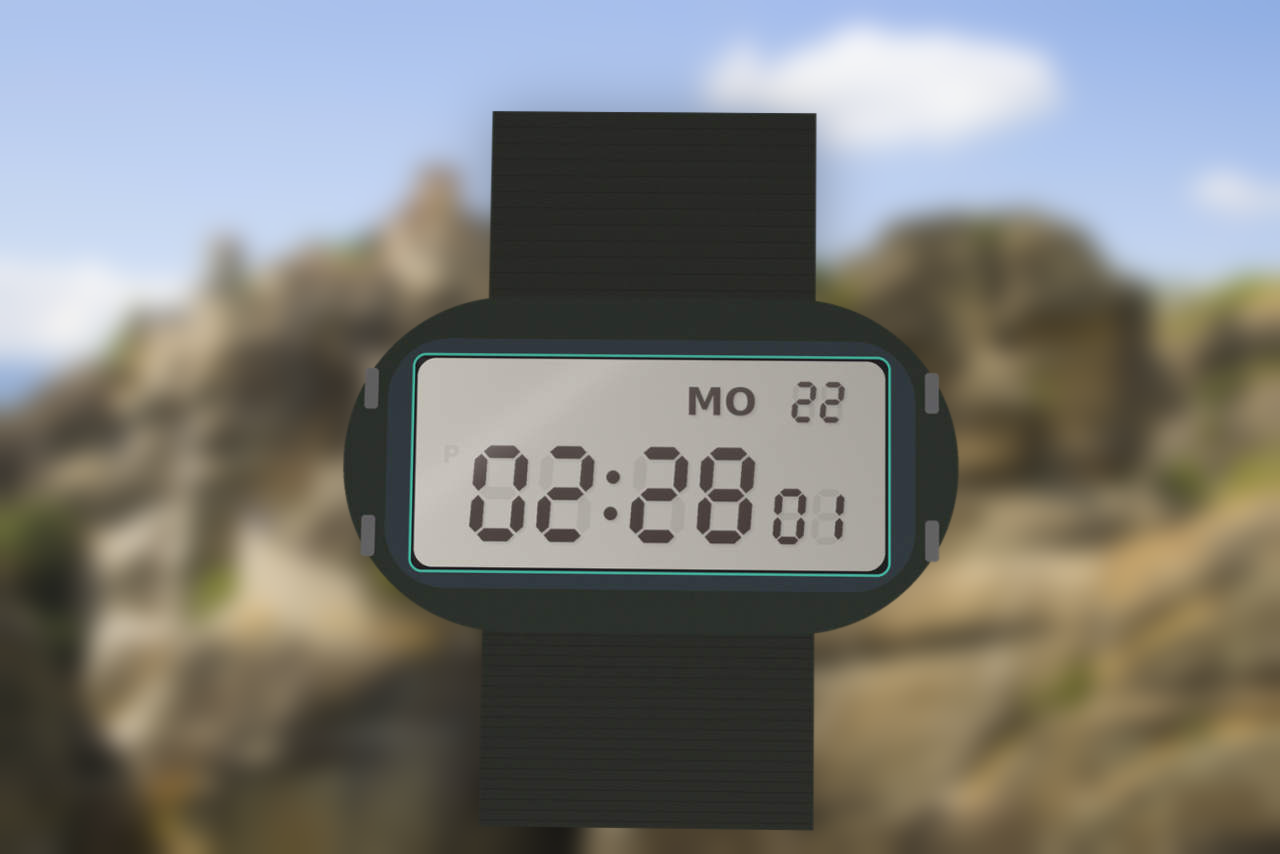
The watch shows 2:28:01
